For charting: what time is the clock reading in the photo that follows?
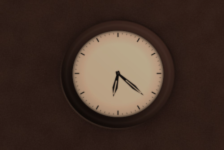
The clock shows 6:22
